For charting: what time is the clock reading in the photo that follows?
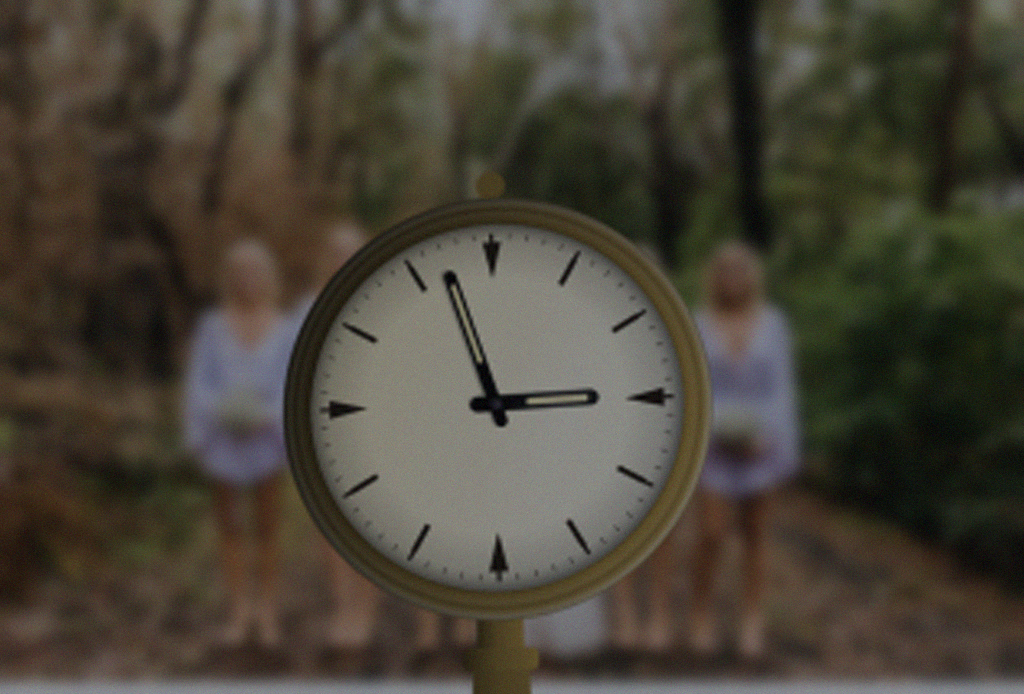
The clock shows 2:57
